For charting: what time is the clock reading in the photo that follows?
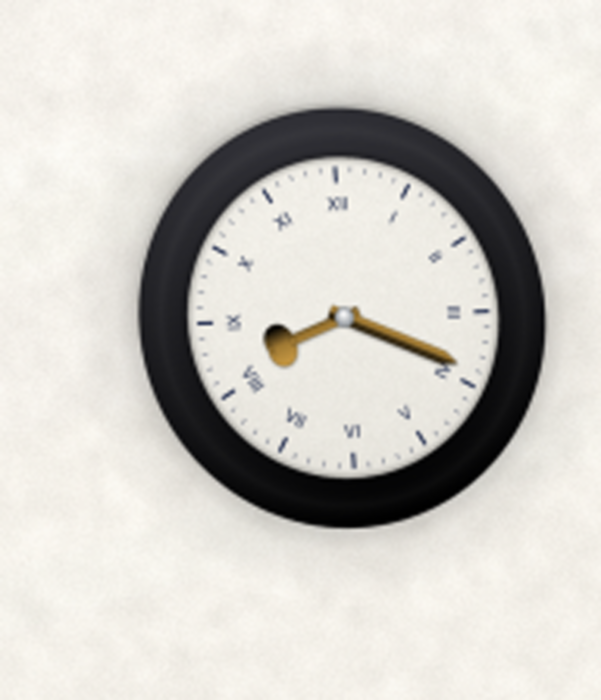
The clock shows 8:19
